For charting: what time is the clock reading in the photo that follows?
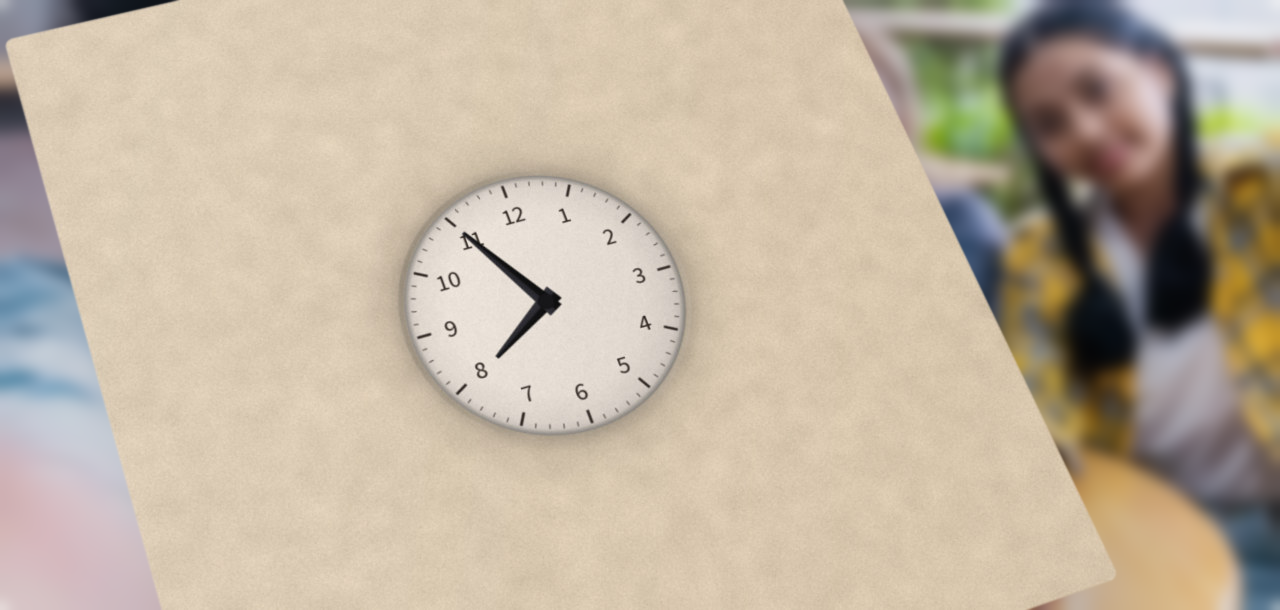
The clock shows 7:55
